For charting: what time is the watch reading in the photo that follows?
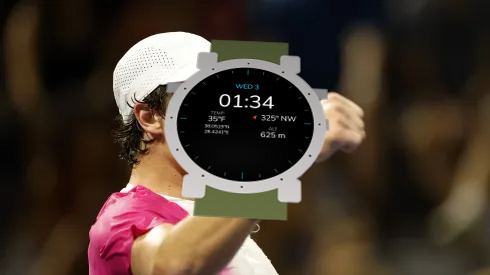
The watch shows 1:34
